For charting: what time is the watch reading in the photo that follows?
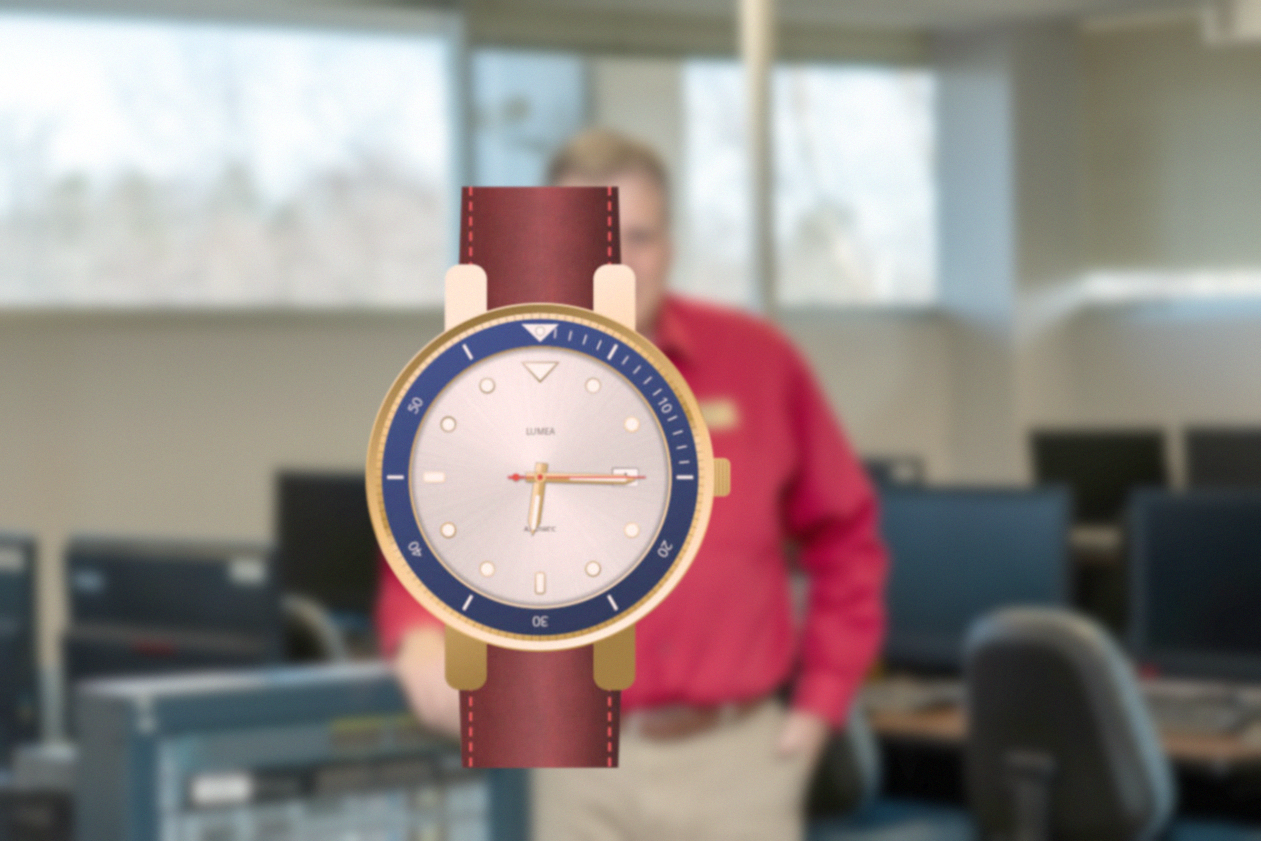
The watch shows 6:15:15
